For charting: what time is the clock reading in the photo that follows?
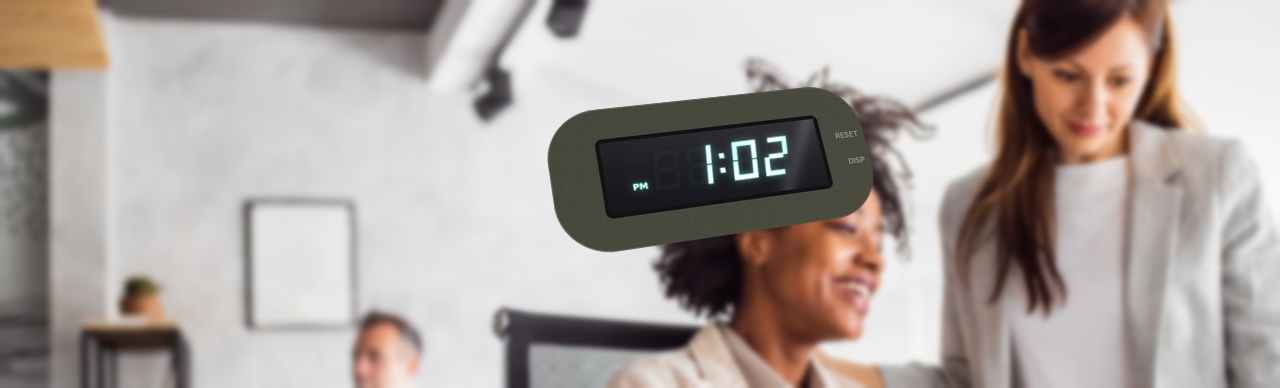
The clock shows 1:02
